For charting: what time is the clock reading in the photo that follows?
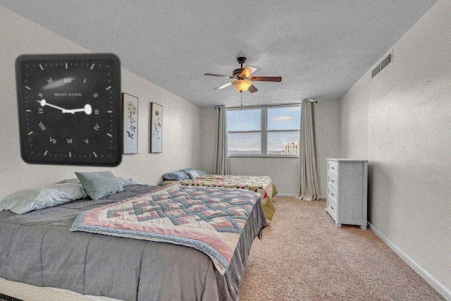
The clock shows 2:48
